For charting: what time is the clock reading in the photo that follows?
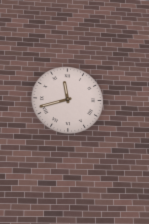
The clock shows 11:42
